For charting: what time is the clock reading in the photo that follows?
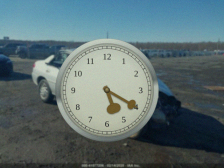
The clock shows 5:20
